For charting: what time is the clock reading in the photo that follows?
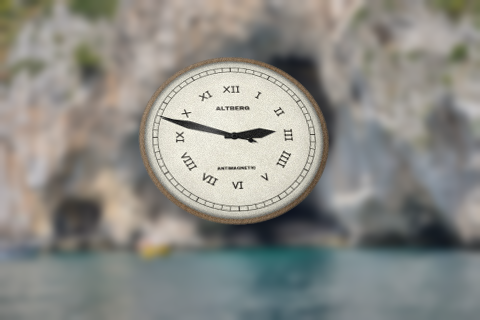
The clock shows 2:47:48
